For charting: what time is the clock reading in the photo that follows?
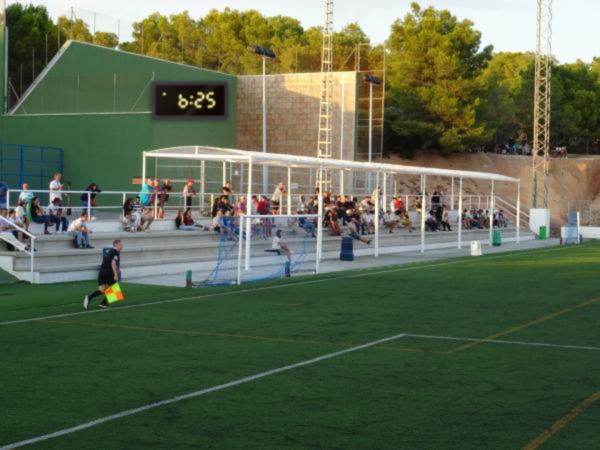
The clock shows 6:25
